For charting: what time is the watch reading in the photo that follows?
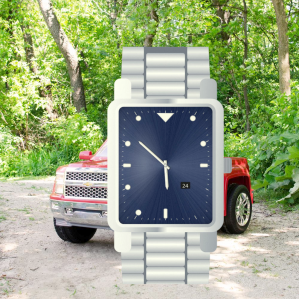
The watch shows 5:52
